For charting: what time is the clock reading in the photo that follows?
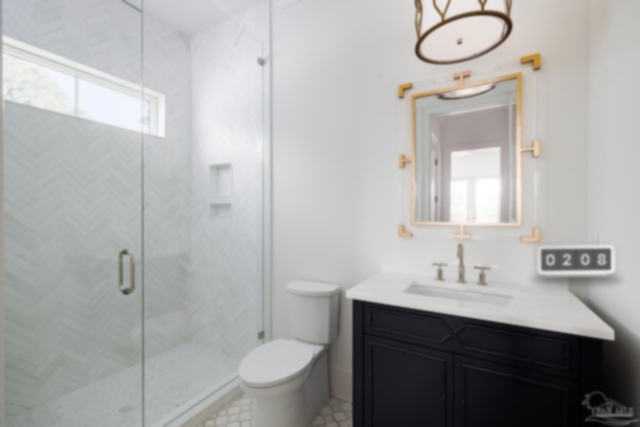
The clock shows 2:08
